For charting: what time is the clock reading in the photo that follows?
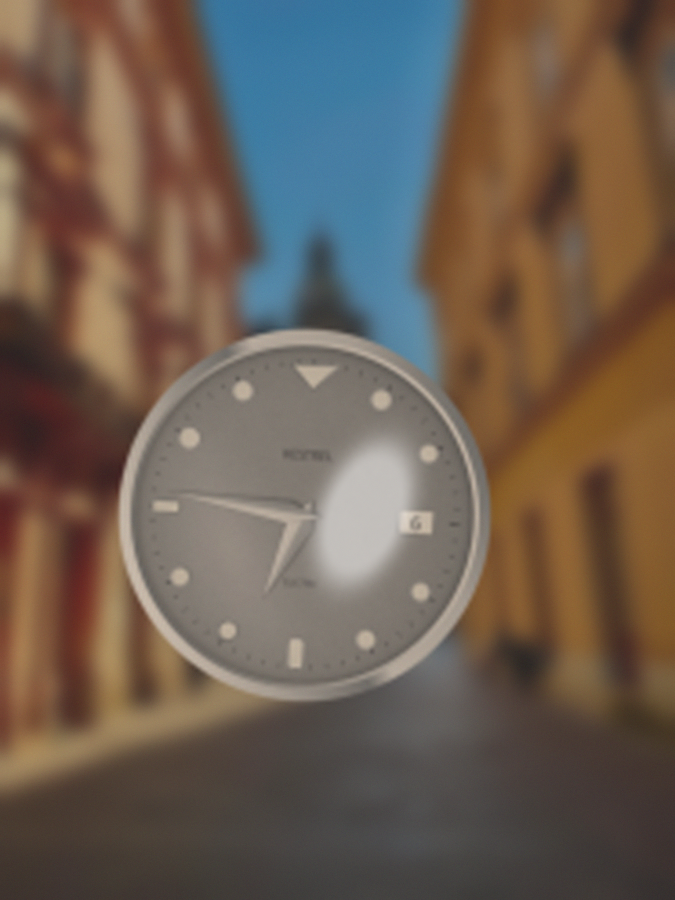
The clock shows 6:46
